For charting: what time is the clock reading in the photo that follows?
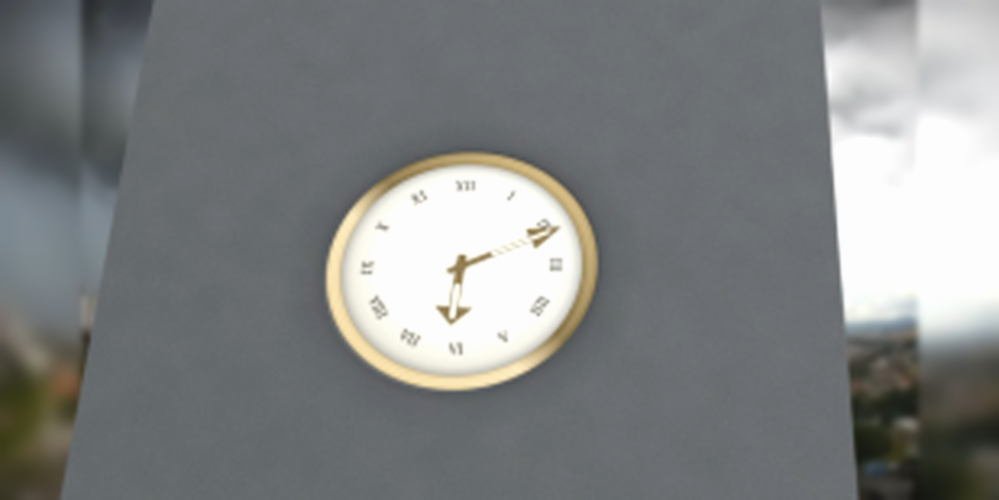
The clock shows 6:11
